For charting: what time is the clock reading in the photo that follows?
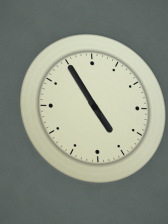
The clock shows 4:55
